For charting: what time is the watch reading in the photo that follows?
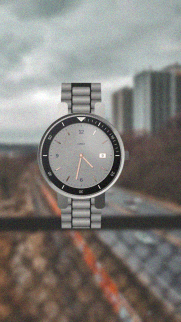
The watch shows 4:32
